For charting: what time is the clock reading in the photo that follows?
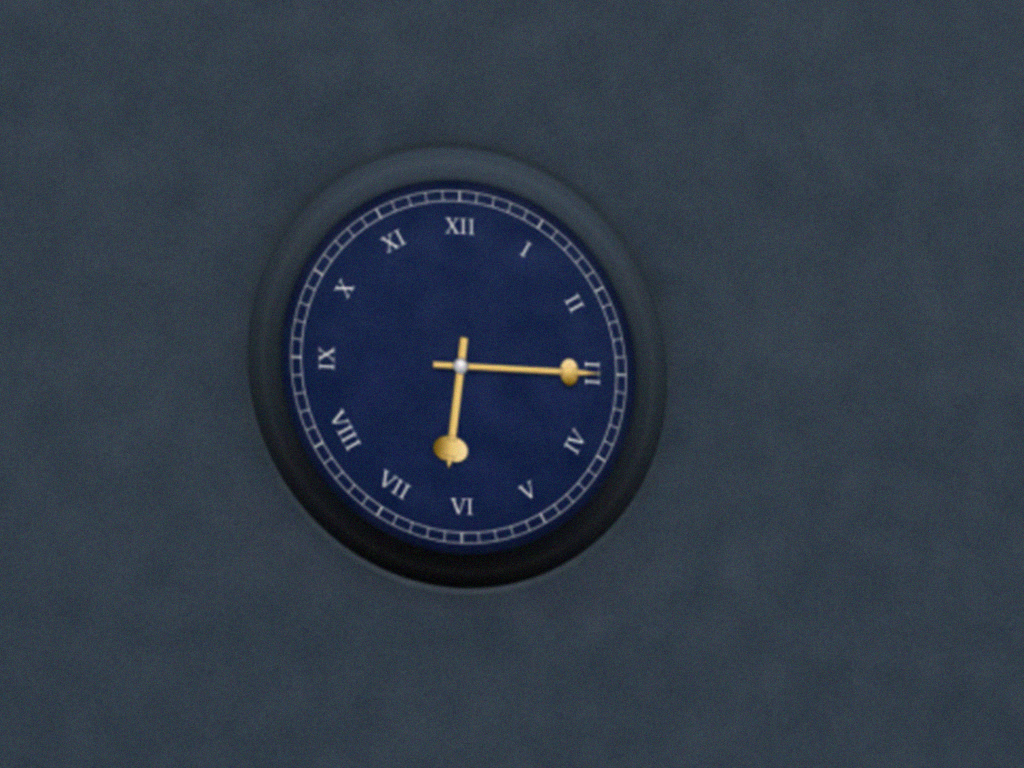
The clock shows 6:15
